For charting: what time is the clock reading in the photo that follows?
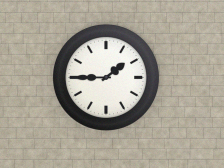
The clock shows 1:45
